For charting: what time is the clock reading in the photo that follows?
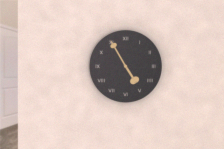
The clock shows 4:55
